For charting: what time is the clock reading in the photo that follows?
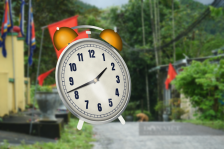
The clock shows 1:42
